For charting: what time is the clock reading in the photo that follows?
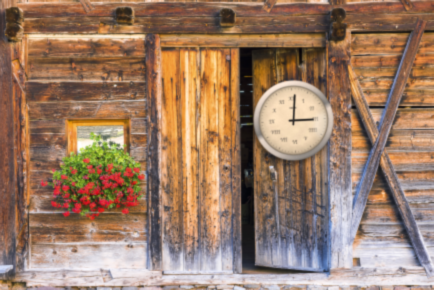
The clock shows 3:01
